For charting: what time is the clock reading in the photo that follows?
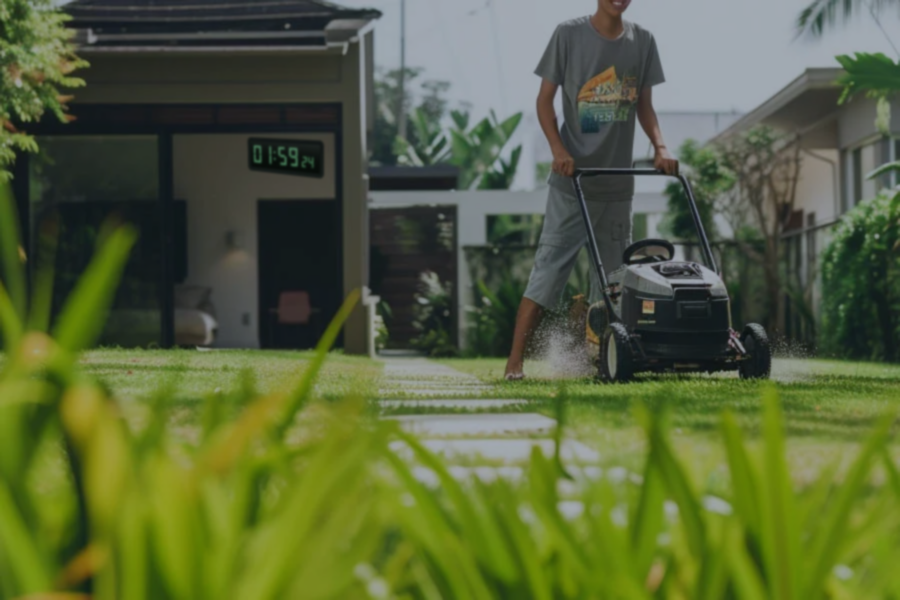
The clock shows 1:59
